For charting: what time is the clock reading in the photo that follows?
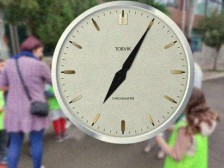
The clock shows 7:05
